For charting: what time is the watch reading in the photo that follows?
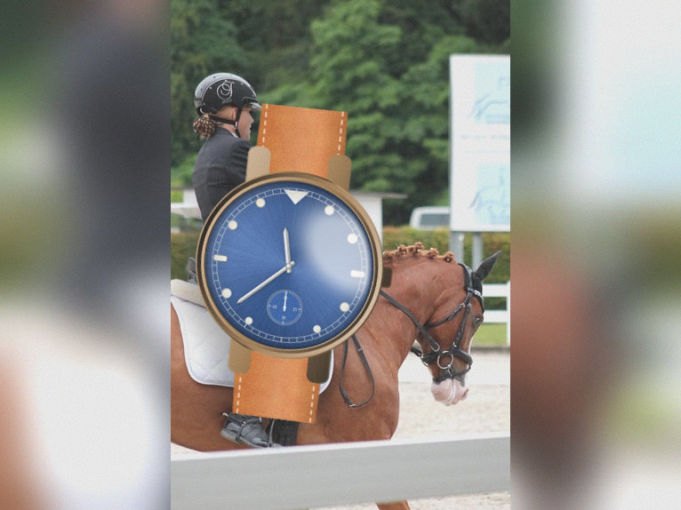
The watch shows 11:38
